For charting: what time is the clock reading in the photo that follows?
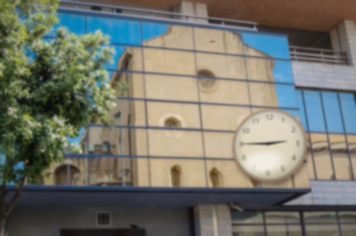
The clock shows 2:45
